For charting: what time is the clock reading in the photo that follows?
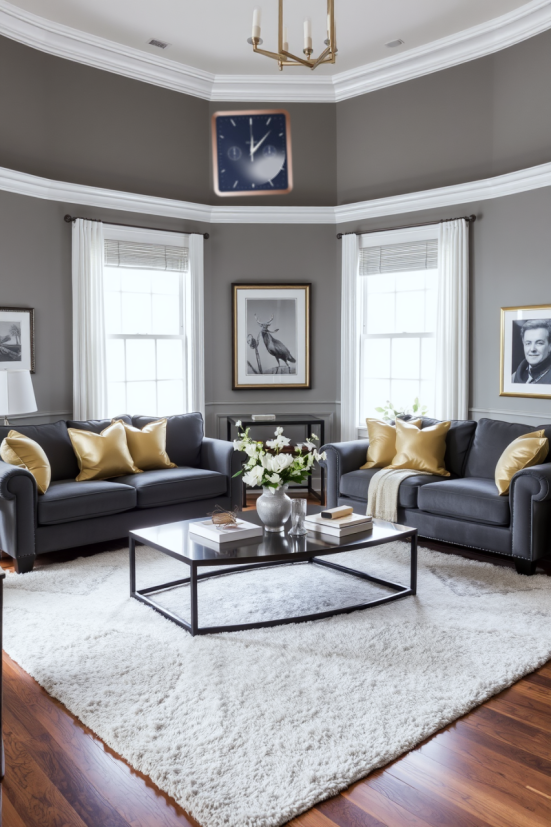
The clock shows 12:07
